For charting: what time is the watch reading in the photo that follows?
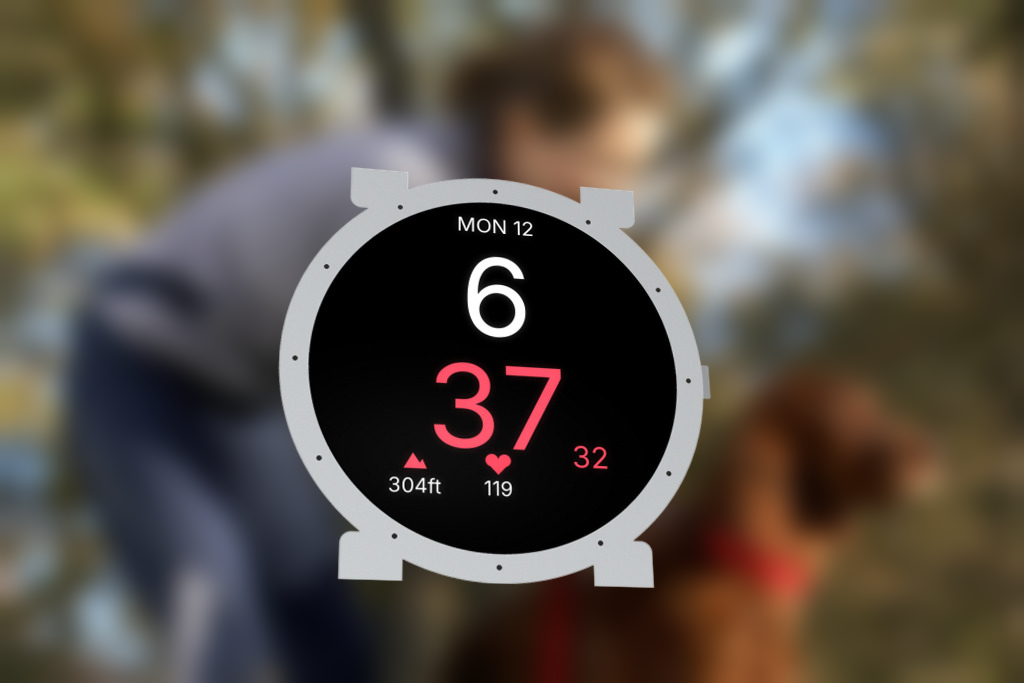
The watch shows 6:37:32
